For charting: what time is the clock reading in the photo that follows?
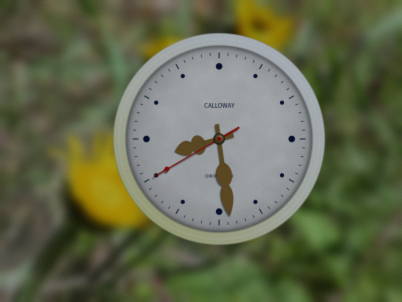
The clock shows 8:28:40
